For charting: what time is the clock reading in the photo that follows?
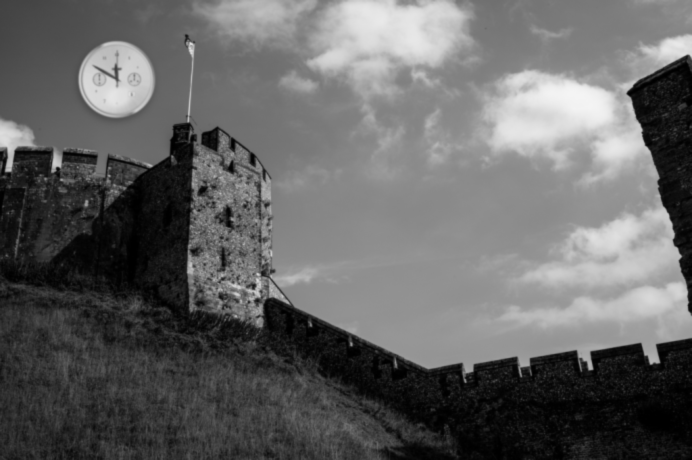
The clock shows 11:50
